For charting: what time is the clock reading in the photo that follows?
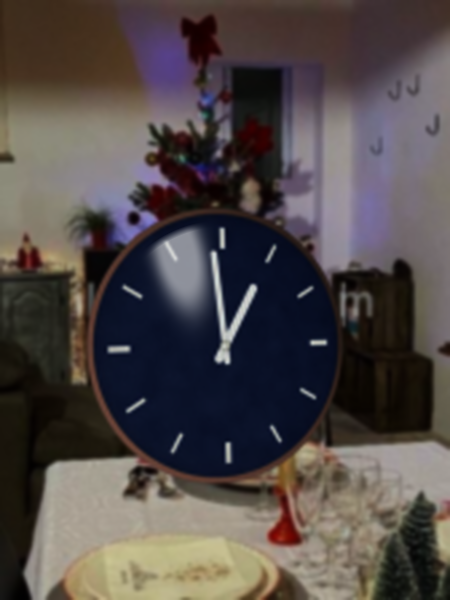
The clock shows 12:59
